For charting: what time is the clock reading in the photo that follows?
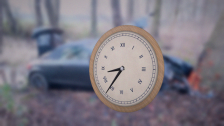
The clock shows 8:36
